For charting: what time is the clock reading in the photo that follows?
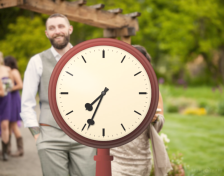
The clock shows 7:34
